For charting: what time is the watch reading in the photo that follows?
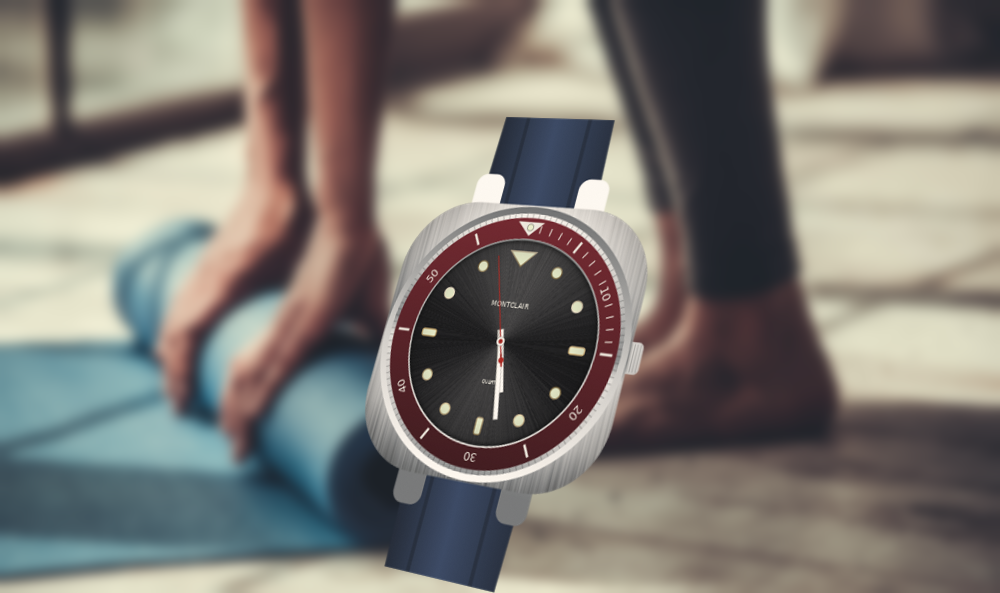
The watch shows 5:27:57
